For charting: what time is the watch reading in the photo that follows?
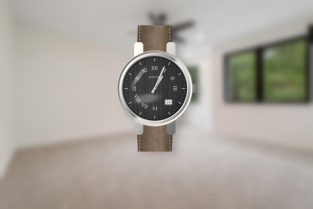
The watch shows 1:04
